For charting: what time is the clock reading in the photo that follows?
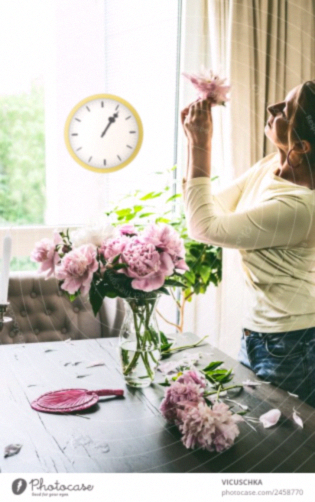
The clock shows 1:06
